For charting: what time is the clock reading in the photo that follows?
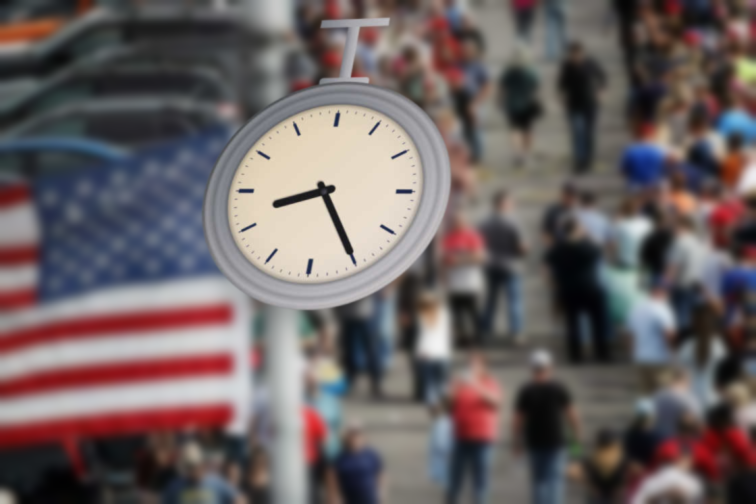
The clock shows 8:25
